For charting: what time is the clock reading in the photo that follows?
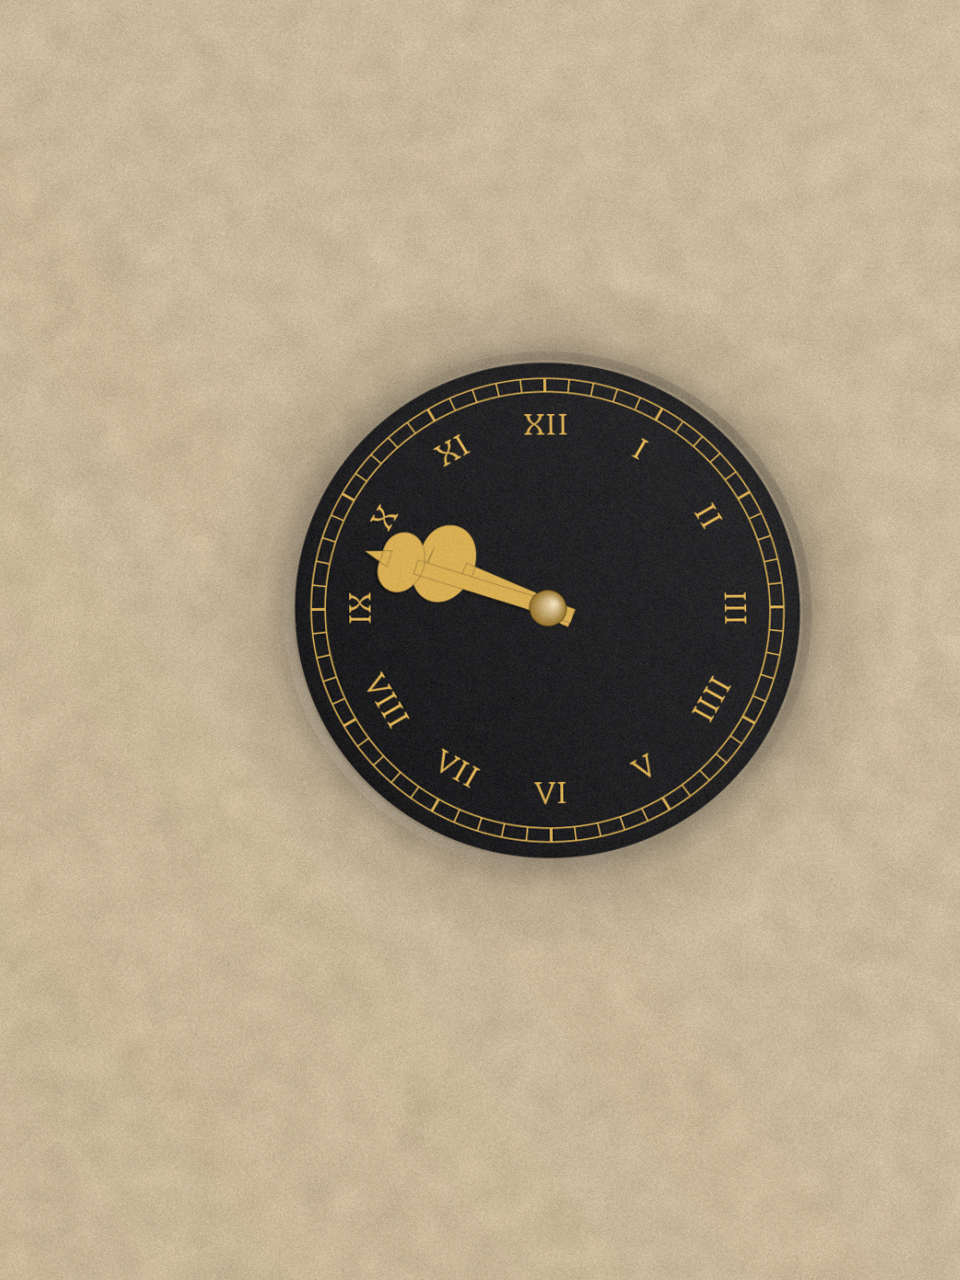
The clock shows 9:48
